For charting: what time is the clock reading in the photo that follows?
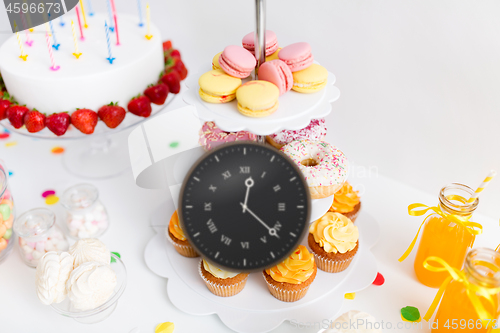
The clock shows 12:22
